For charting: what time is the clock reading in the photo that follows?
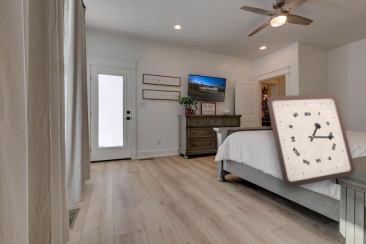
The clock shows 1:16
